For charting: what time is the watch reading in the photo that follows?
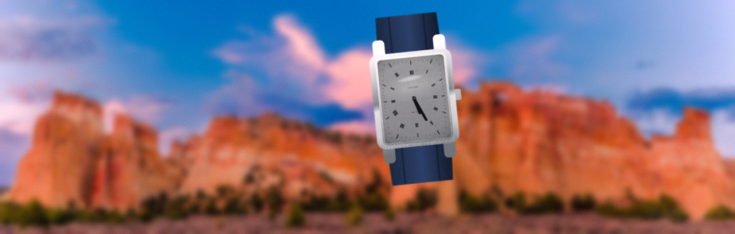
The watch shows 5:26
